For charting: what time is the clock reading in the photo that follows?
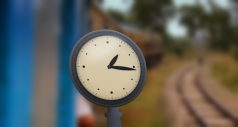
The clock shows 1:16
